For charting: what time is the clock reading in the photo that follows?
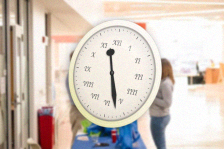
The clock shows 11:27
